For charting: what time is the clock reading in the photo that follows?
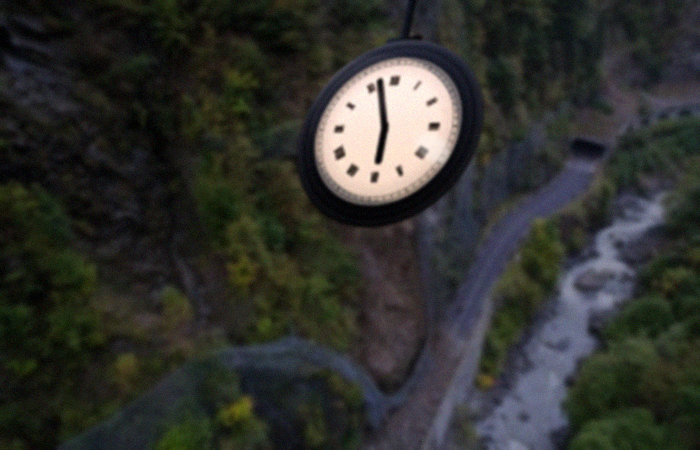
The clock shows 5:57
